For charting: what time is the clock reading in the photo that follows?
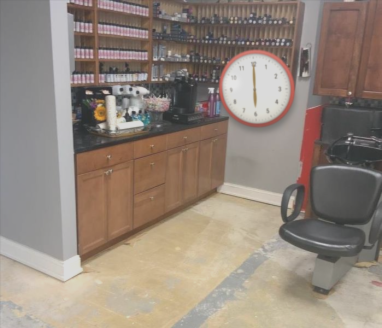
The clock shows 6:00
